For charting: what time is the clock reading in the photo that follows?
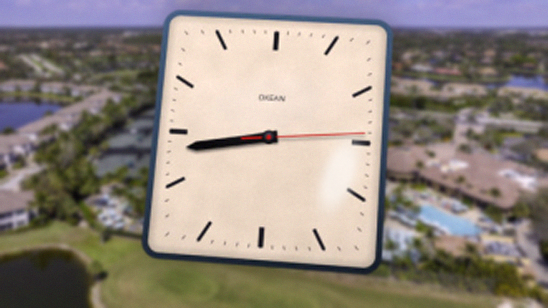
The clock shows 8:43:14
